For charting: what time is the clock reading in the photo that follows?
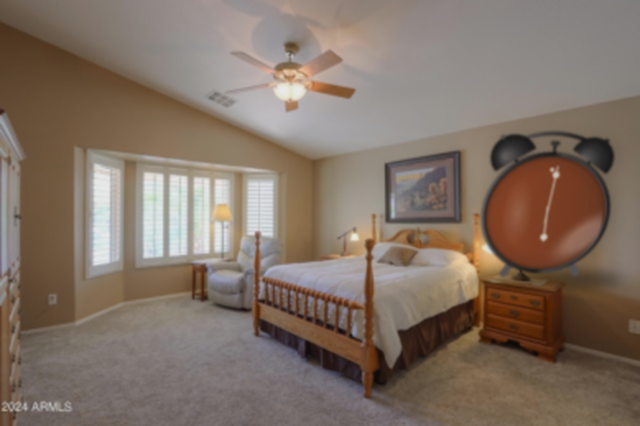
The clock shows 6:01
